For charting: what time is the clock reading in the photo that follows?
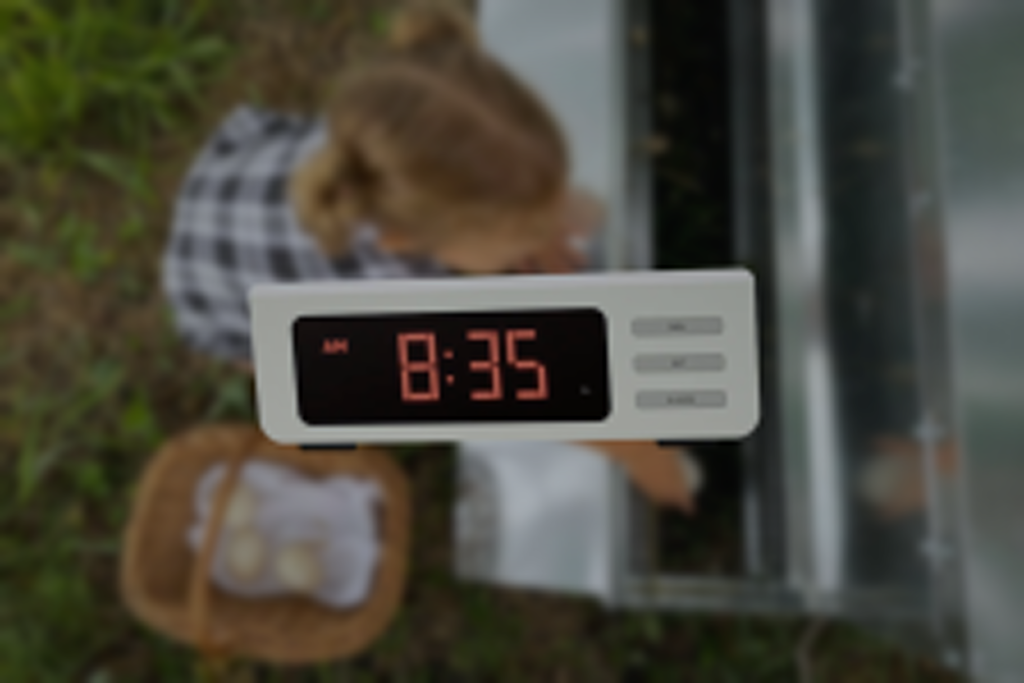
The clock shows 8:35
